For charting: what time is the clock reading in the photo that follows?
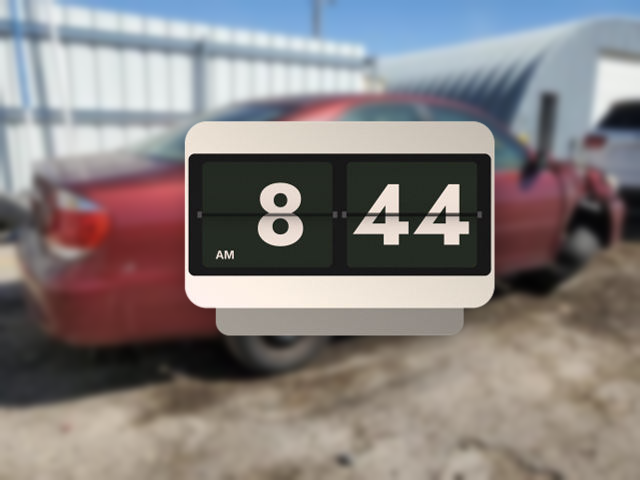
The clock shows 8:44
